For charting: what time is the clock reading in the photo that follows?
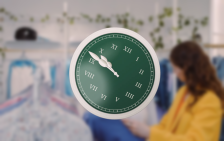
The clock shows 9:47
